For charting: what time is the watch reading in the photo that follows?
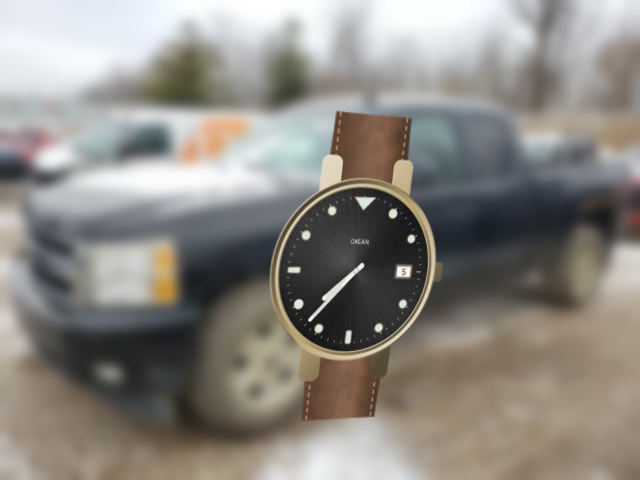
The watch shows 7:37
